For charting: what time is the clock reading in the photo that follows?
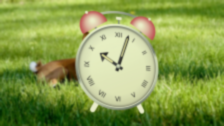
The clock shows 10:03
